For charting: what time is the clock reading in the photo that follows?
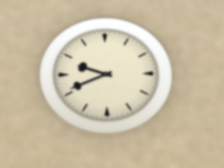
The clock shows 9:41
